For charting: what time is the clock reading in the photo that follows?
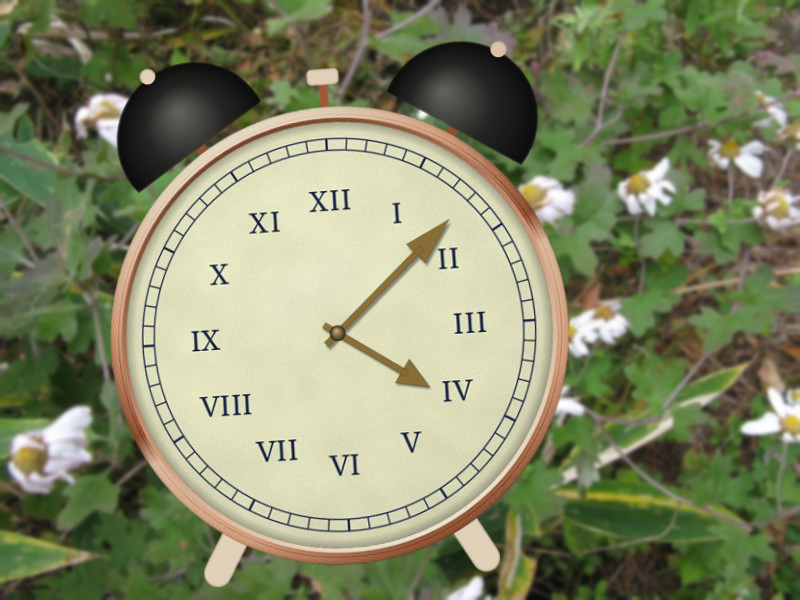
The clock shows 4:08
